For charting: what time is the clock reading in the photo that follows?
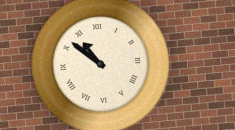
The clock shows 10:52
